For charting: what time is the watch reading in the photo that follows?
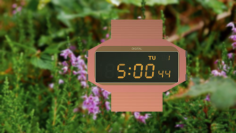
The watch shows 5:00:44
